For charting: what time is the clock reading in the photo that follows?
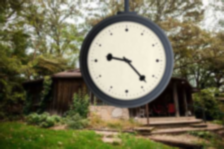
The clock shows 9:23
